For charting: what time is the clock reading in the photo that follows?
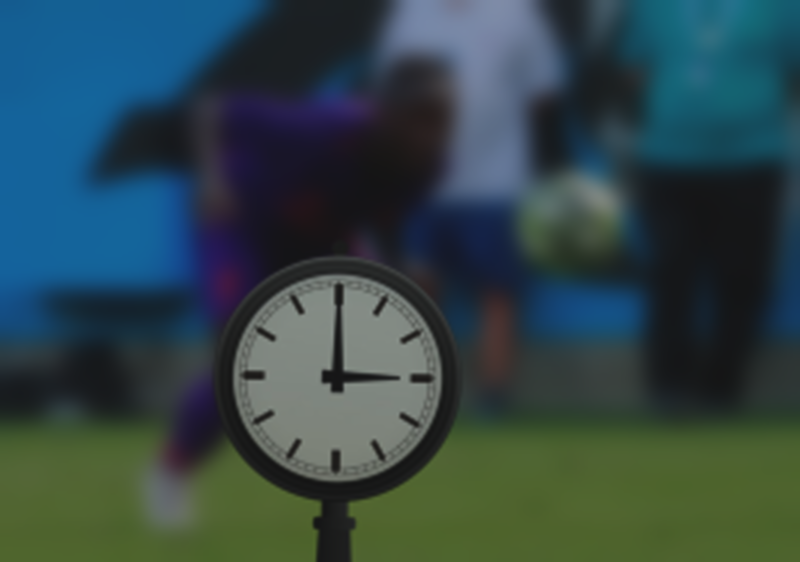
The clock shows 3:00
